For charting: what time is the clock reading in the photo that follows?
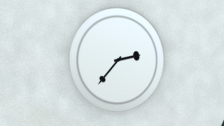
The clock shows 2:37
